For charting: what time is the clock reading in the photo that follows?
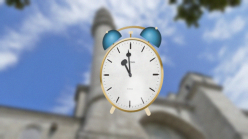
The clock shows 10:59
